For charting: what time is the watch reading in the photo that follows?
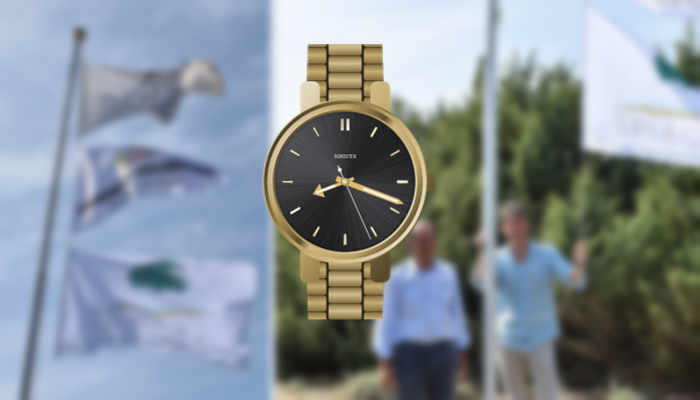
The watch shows 8:18:26
